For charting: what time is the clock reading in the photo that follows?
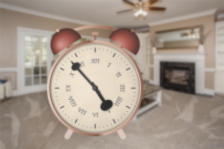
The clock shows 4:53
